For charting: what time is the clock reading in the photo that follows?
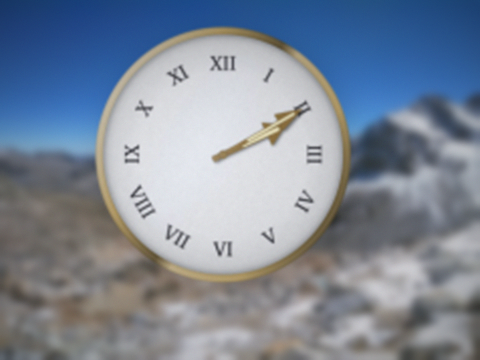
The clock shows 2:10
